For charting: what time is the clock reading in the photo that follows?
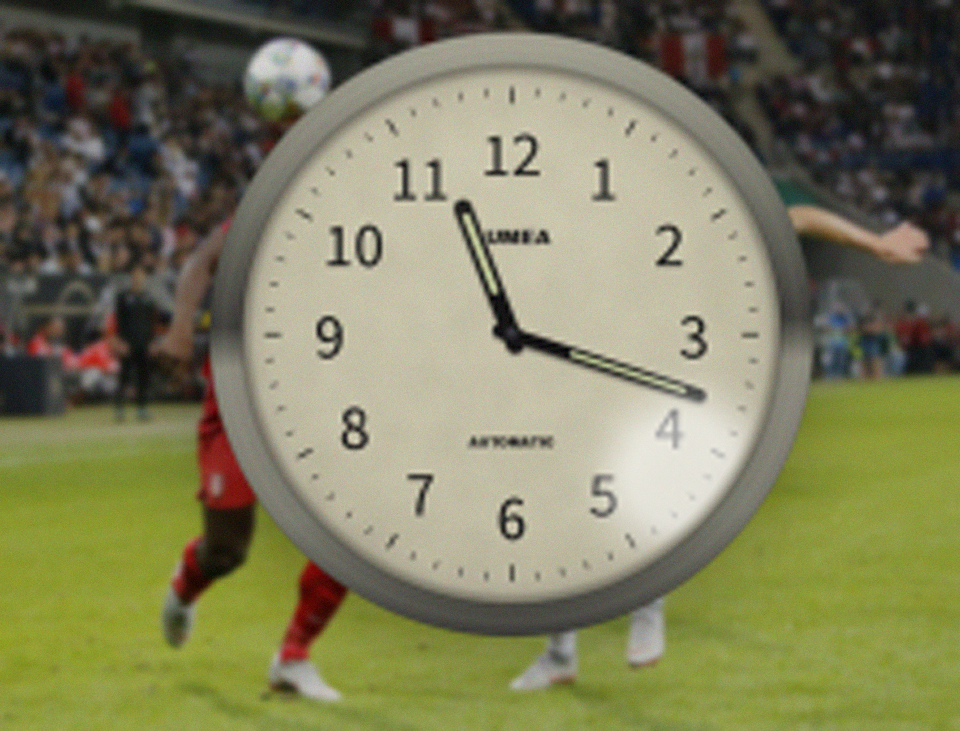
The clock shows 11:18
